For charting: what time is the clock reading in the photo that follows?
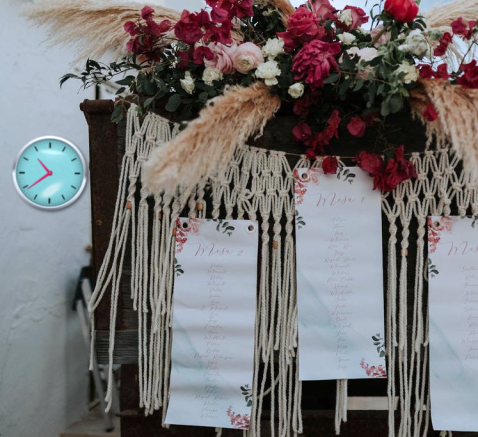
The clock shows 10:39
